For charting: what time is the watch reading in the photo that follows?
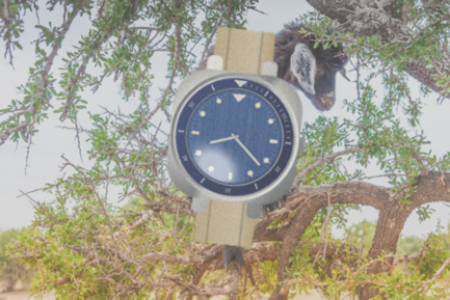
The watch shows 8:22
